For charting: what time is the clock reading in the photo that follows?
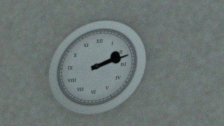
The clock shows 2:12
